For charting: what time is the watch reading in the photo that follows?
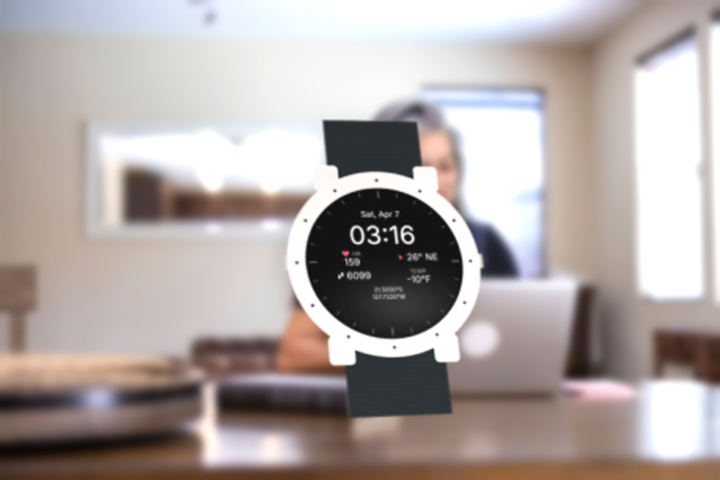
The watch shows 3:16
